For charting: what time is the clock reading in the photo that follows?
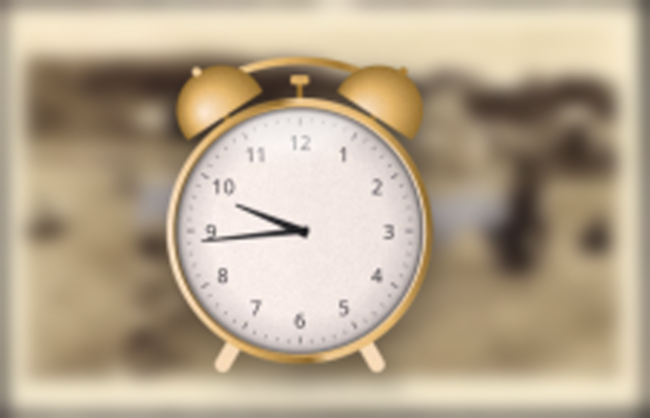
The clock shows 9:44
